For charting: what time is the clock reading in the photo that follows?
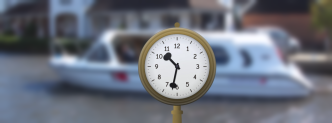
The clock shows 10:32
